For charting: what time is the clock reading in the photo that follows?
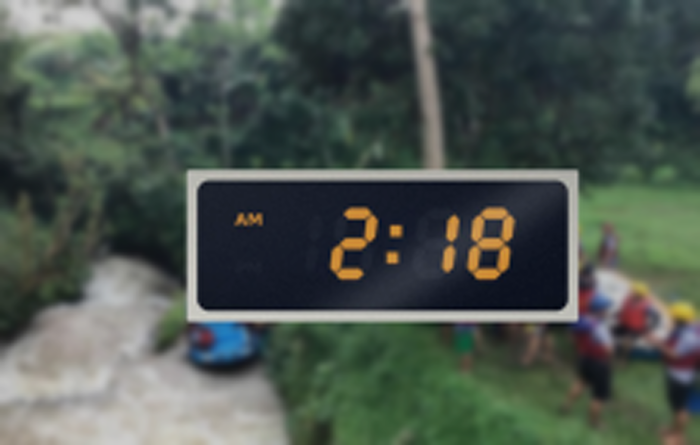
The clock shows 2:18
